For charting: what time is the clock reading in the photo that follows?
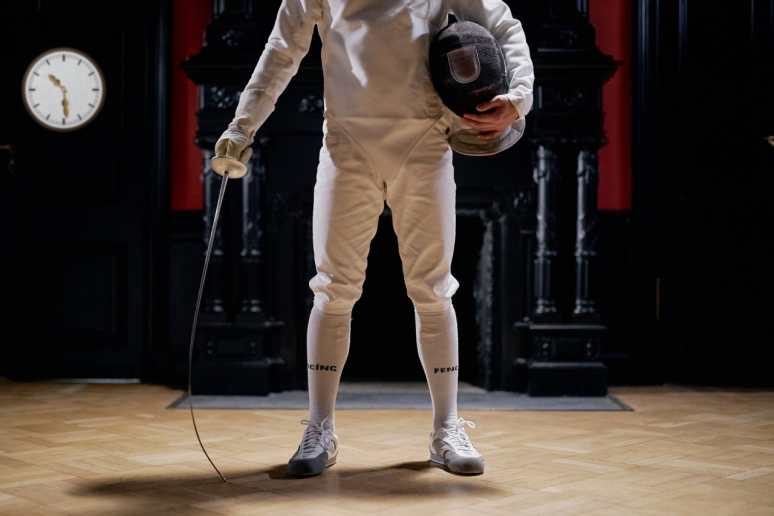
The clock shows 10:29
